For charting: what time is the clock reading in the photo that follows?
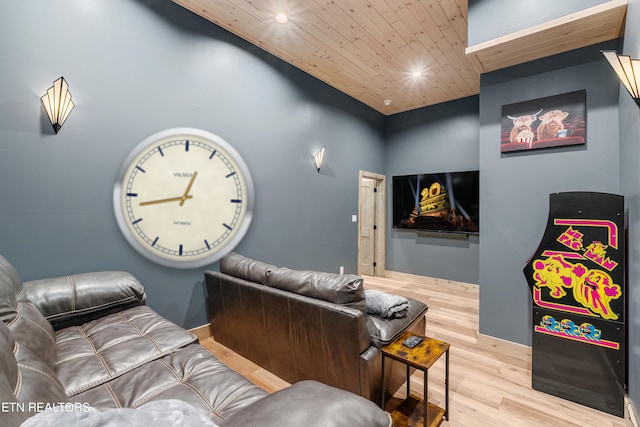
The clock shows 12:43
